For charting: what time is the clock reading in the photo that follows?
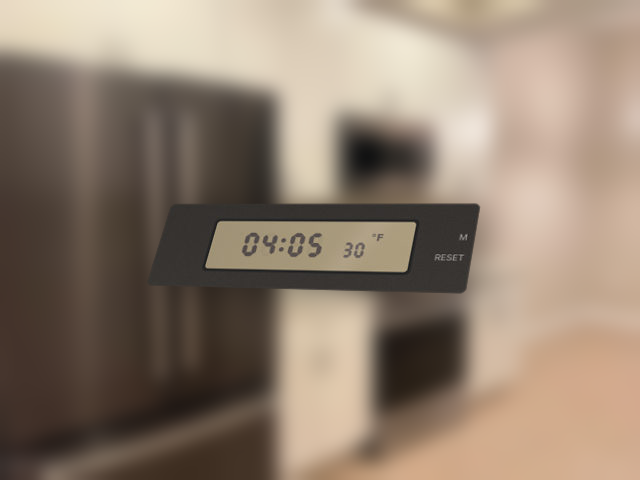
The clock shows 4:05
